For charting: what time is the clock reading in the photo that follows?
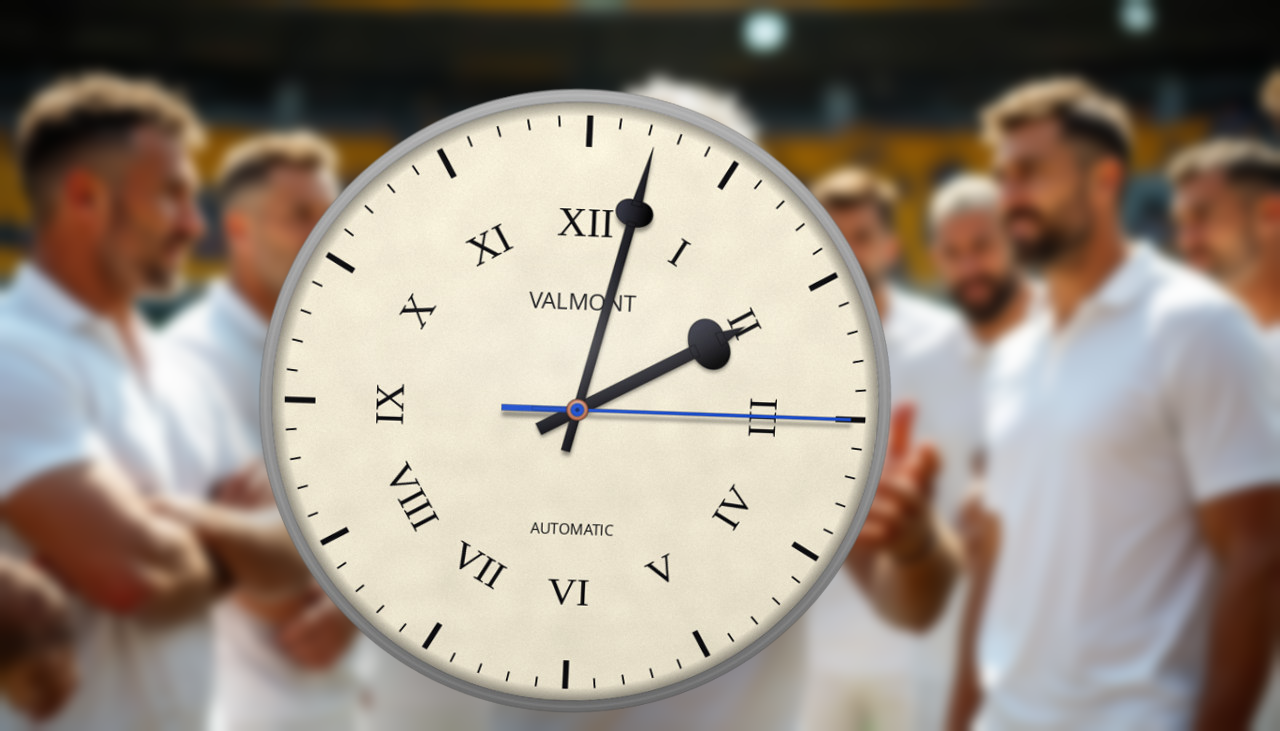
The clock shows 2:02:15
